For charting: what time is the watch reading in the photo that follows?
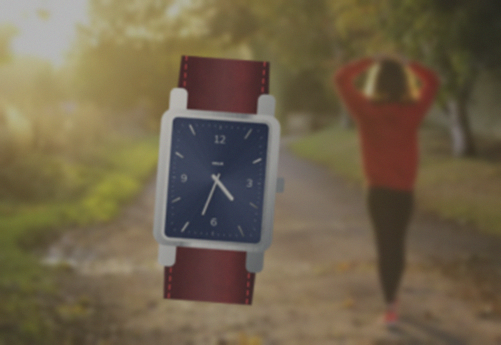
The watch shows 4:33
